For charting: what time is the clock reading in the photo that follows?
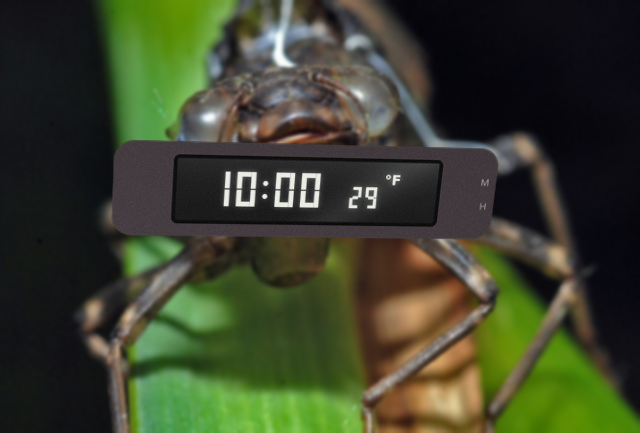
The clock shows 10:00
